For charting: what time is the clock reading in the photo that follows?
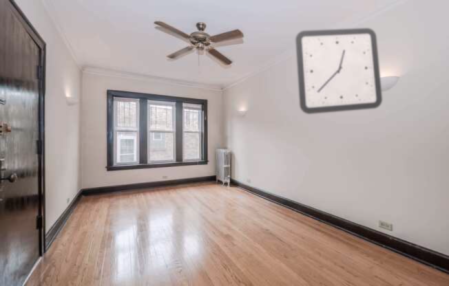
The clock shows 12:38
